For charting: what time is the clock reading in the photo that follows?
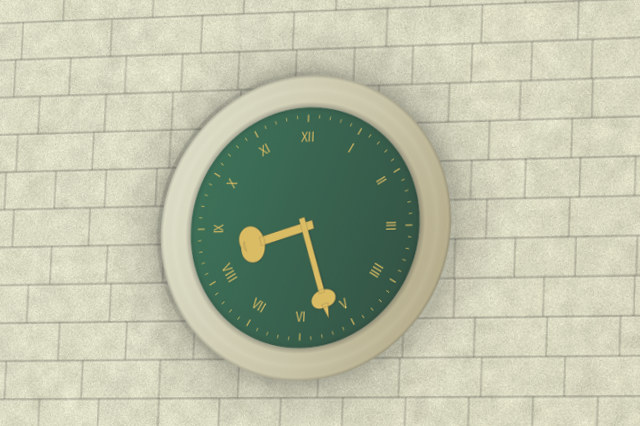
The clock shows 8:27
